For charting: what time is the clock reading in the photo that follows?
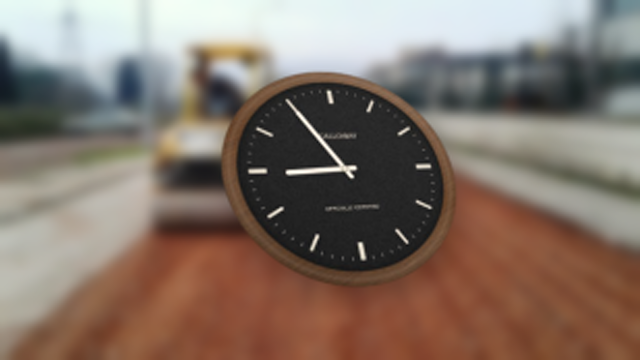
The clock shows 8:55
